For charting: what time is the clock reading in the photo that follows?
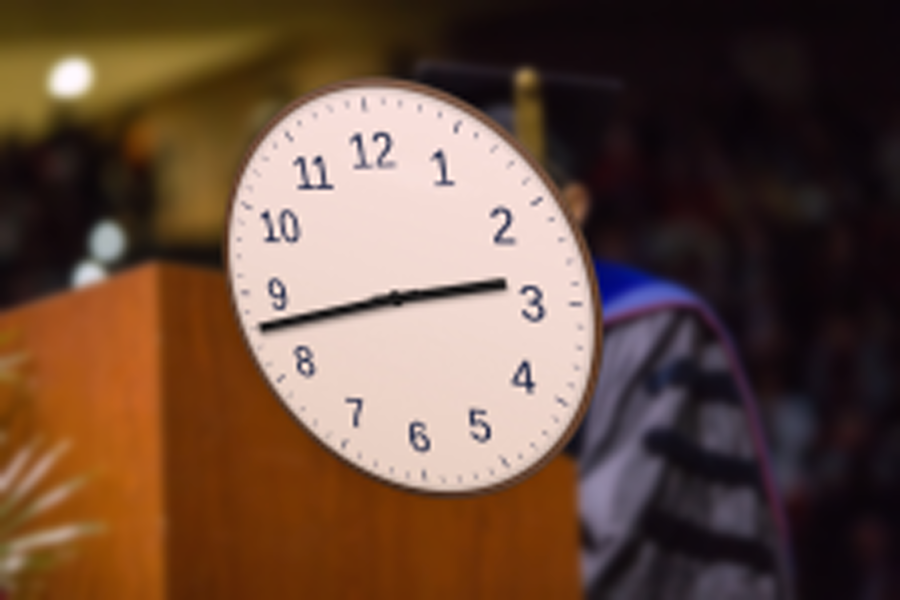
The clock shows 2:43
